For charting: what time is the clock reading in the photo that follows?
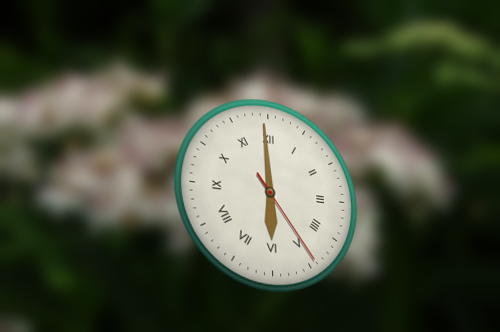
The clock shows 5:59:24
